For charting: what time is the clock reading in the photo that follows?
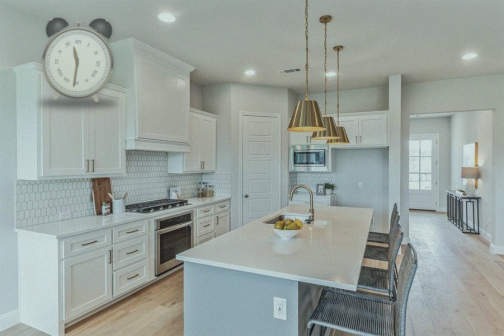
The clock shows 11:31
